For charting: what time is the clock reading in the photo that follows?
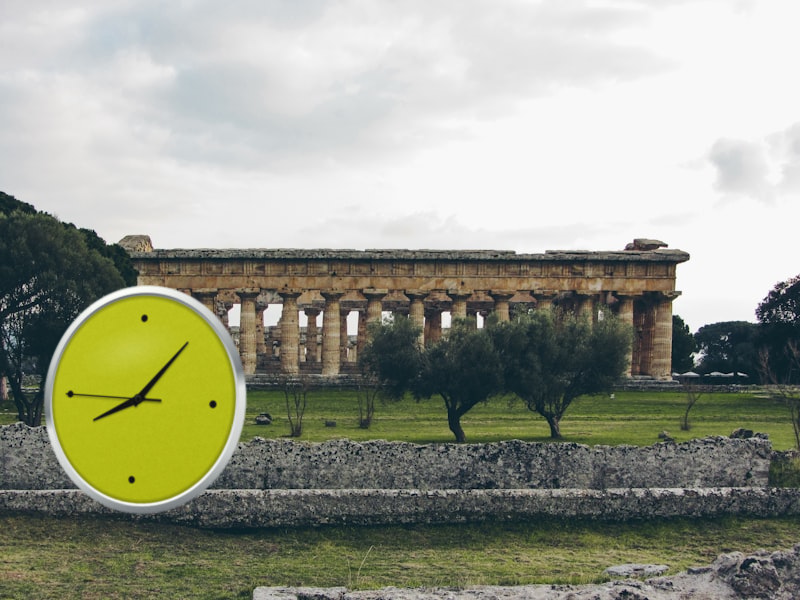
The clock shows 8:06:45
